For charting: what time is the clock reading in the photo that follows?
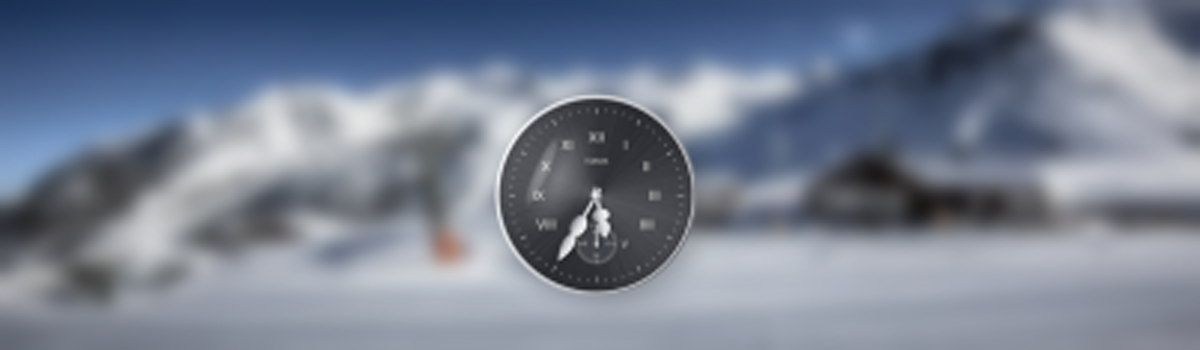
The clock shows 5:35
